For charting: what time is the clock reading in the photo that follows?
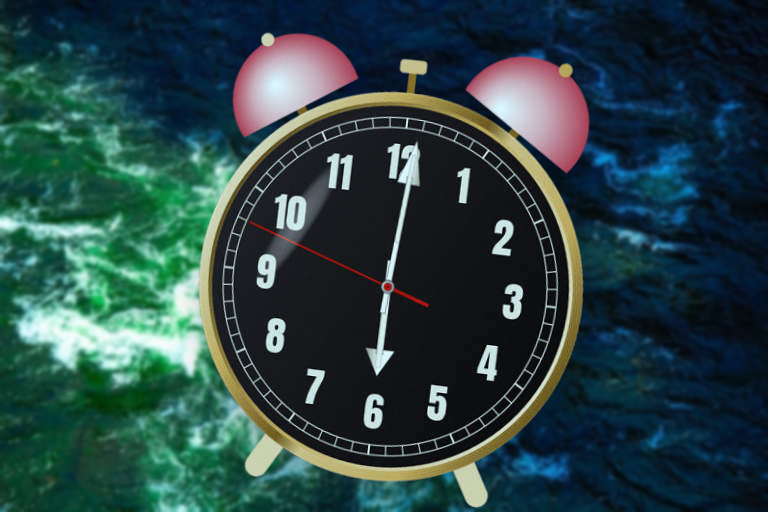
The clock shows 6:00:48
